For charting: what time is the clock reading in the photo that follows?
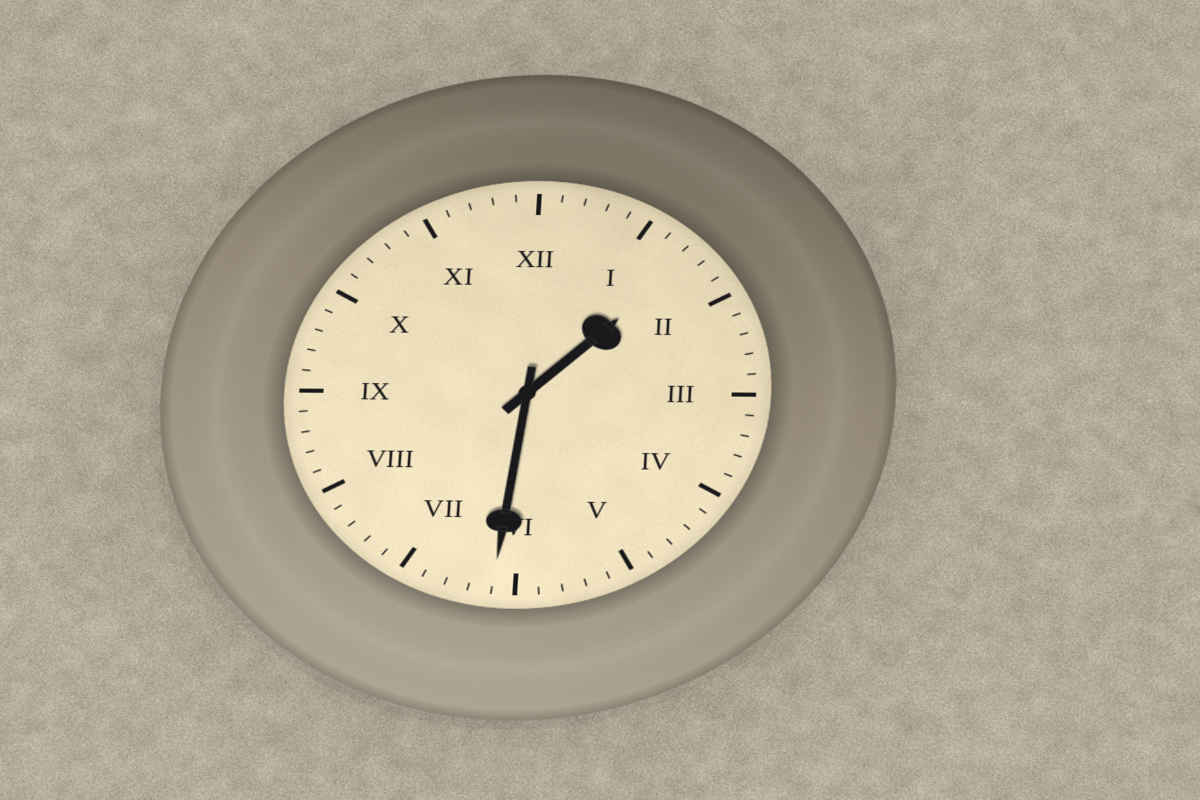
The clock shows 1:31
